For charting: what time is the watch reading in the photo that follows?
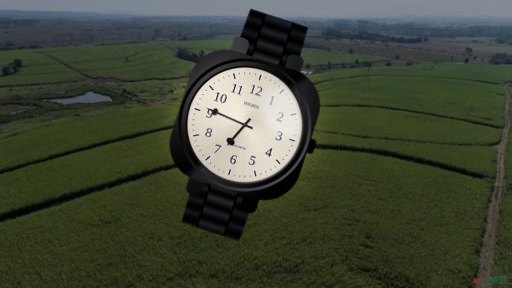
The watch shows 6:46
